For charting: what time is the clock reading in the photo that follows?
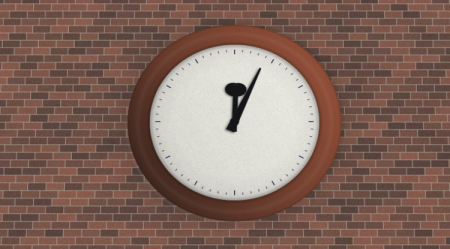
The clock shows 12:04
